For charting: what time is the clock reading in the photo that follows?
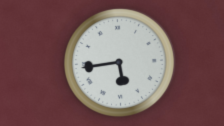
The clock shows 5:44
